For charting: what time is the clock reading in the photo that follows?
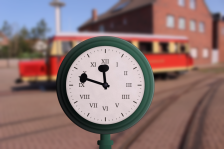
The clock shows 11:48
